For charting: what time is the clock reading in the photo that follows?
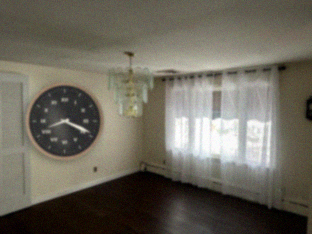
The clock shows 8:19
